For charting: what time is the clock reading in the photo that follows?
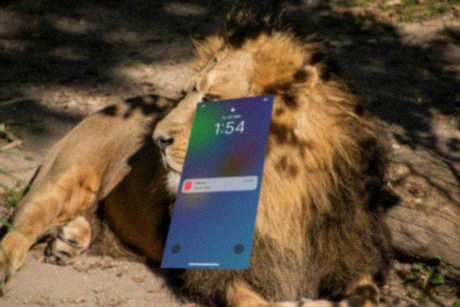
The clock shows 1:54
